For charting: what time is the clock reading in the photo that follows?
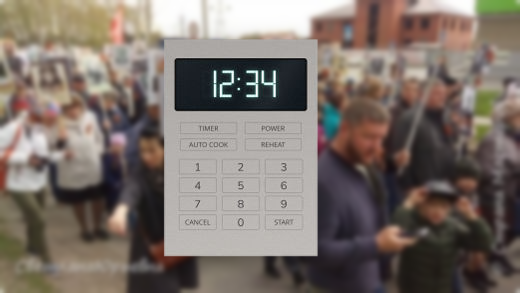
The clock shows 12:34
